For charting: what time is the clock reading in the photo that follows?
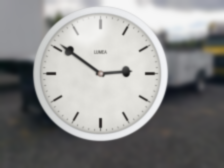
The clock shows 2:51
